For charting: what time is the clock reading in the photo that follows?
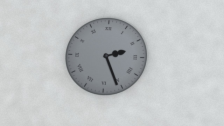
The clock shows 2:26
